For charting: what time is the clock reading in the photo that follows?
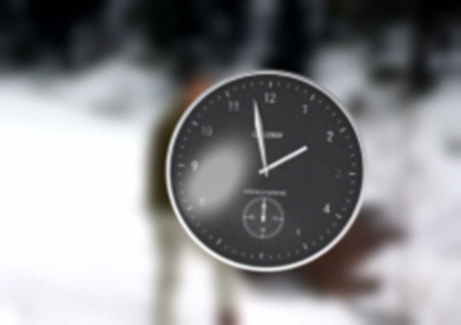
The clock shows 1:58
